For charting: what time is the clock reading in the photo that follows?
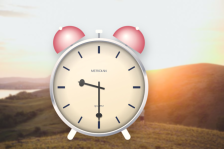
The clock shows 9:30
